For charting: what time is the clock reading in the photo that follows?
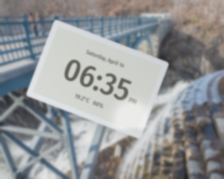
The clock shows 6:35
